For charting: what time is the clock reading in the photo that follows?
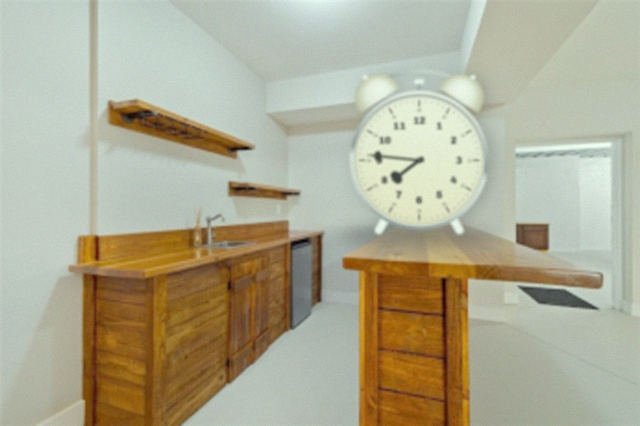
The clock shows 7:46
